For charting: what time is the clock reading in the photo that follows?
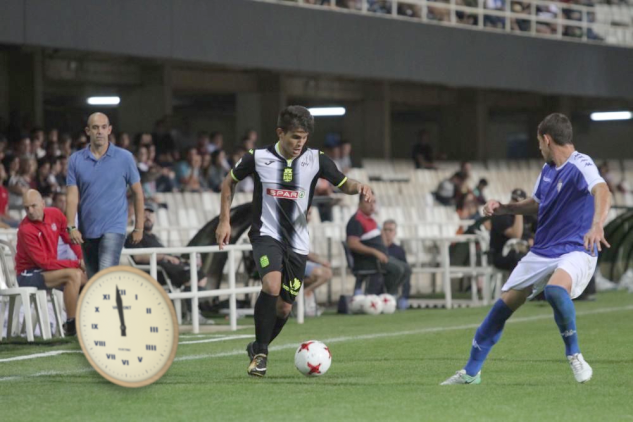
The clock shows 11:59
